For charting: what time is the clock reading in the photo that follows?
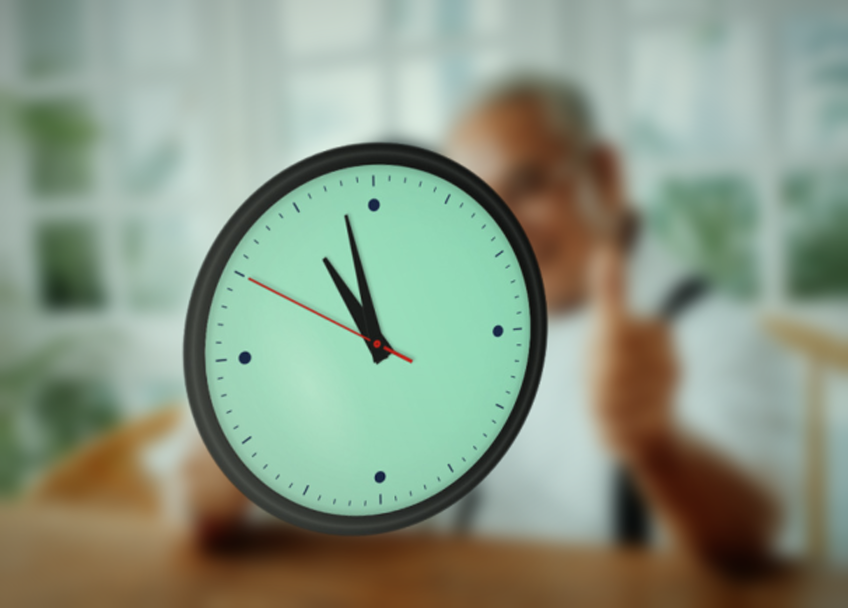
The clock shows 10:57:50
